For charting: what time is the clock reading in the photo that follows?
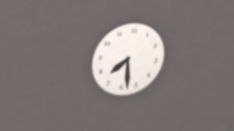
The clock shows 7:28
